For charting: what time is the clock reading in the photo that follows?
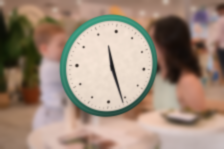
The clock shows 11:26
